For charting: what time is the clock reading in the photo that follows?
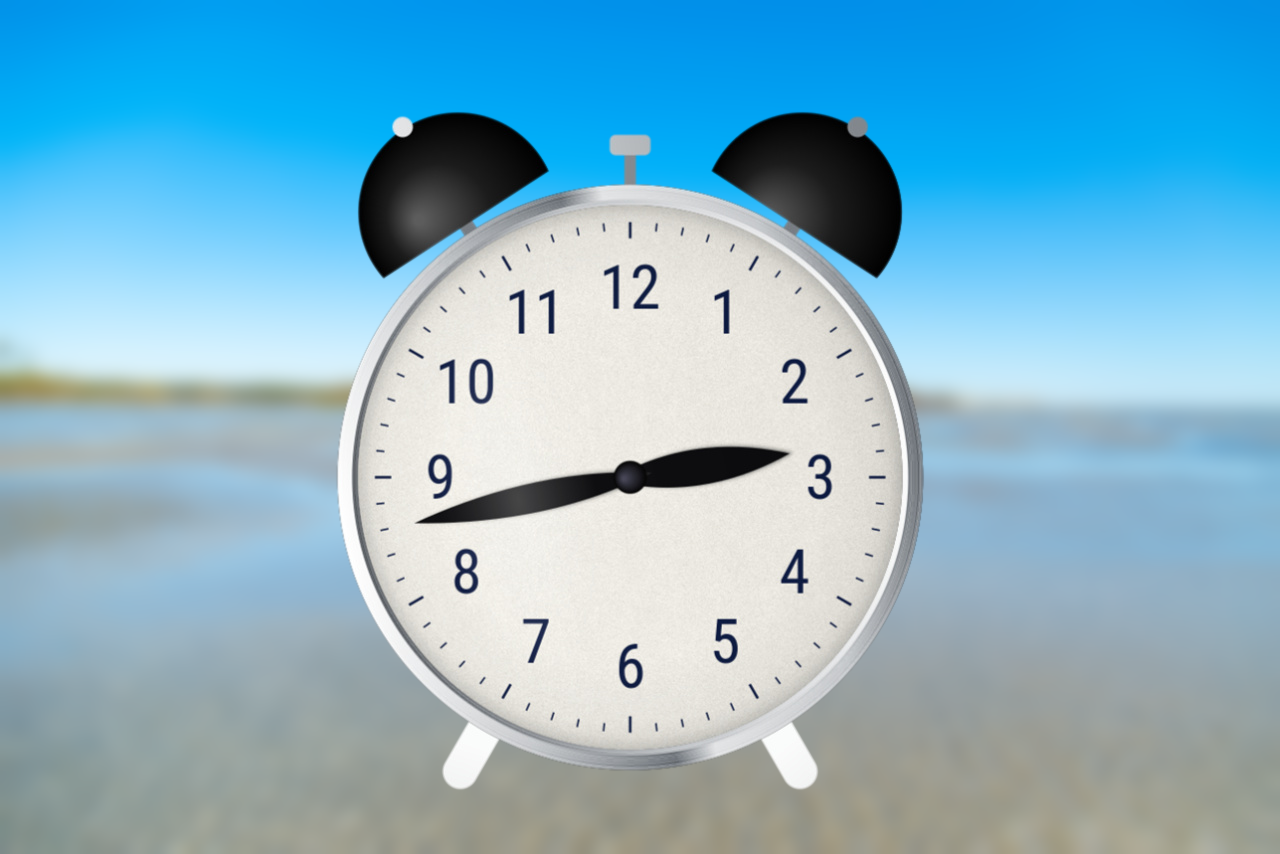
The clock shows 2:43
